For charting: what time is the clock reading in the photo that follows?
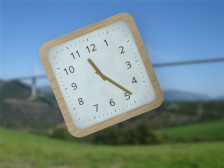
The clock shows 11:24
